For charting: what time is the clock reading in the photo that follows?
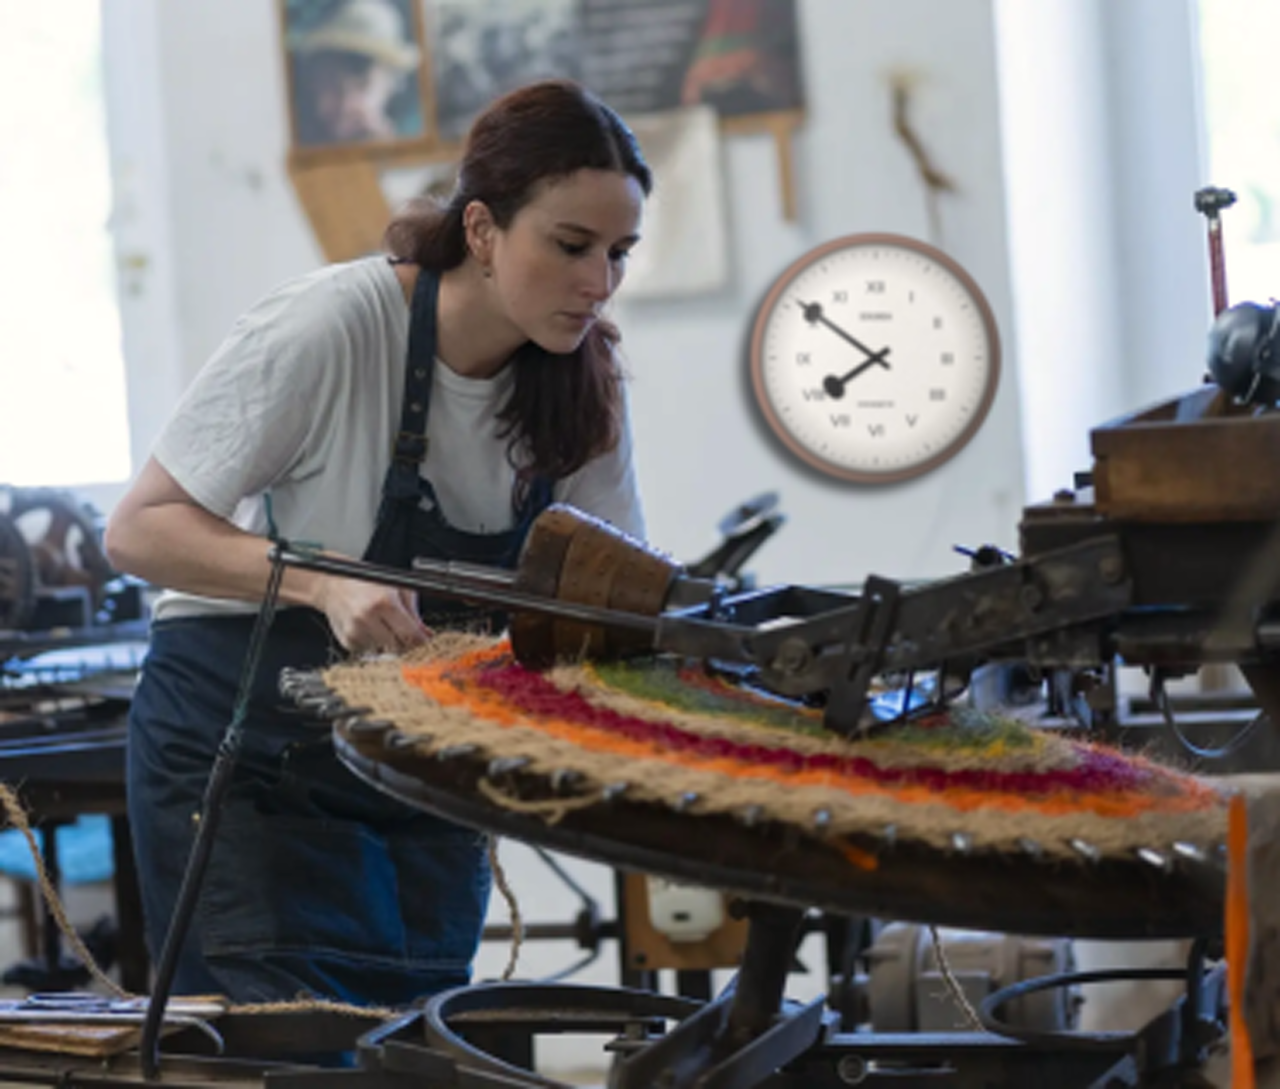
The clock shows 7:51
